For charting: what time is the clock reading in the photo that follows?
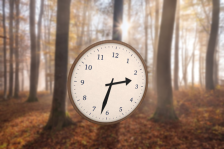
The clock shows 2:32
